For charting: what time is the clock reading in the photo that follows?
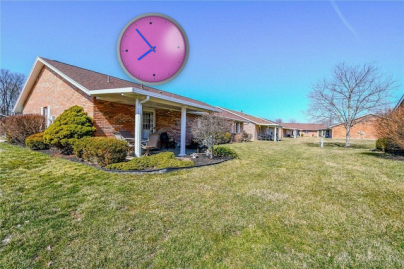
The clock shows 7:54
